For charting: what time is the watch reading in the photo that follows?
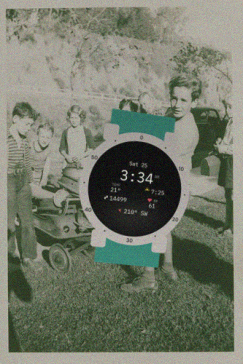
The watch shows 3:34
